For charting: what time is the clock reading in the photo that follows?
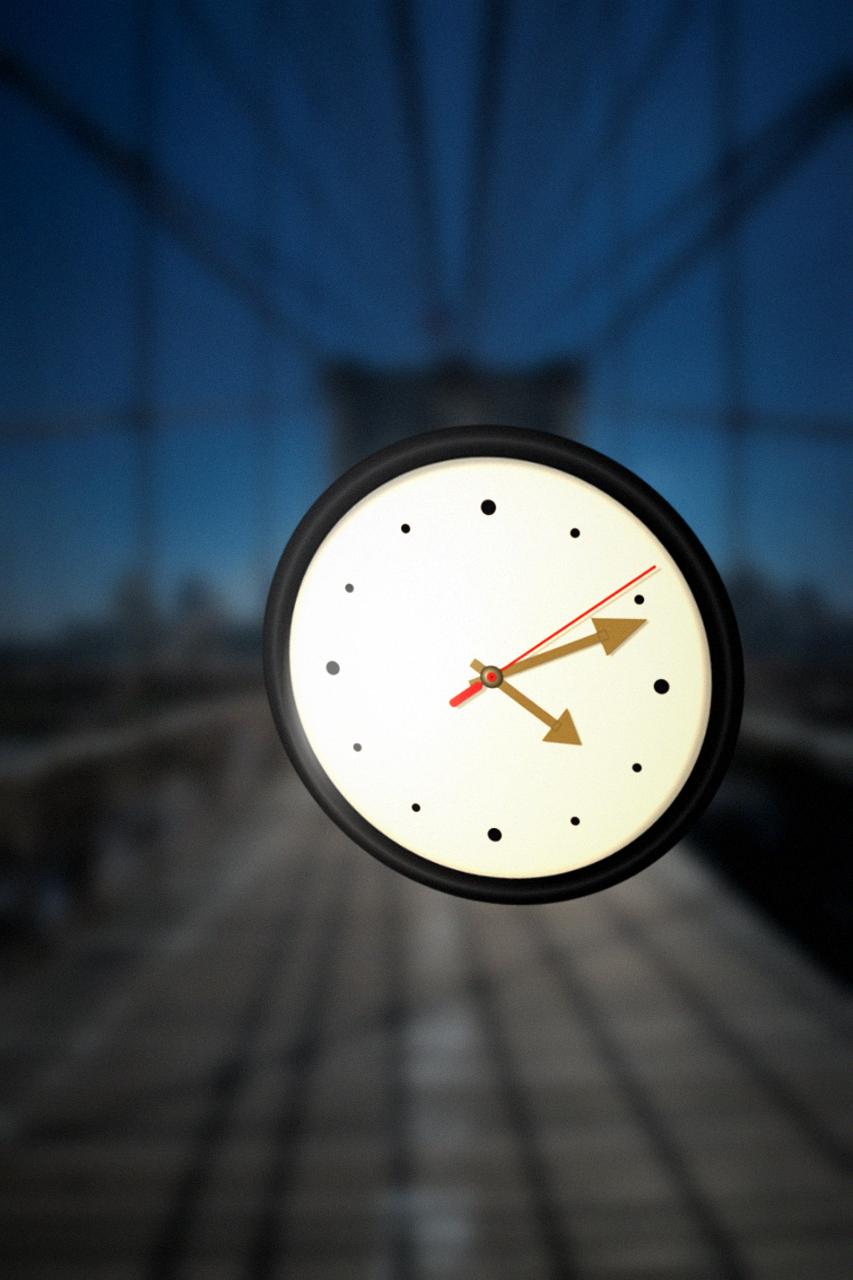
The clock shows 4:11:09
